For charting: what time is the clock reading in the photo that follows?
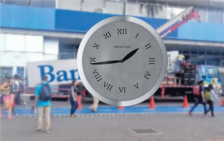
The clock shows 1:44
